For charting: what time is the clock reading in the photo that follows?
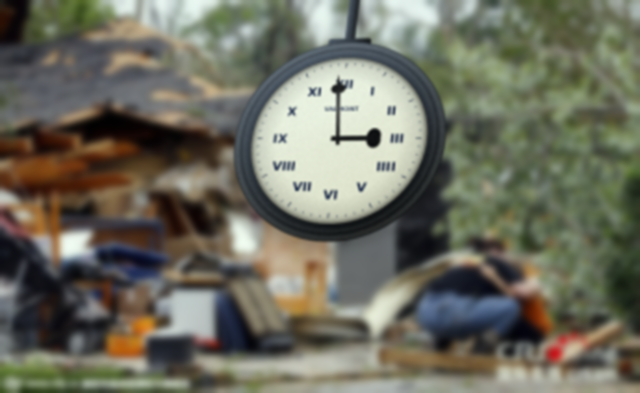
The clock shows 2:59
